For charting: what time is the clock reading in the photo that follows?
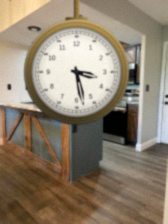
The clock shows 3:28
